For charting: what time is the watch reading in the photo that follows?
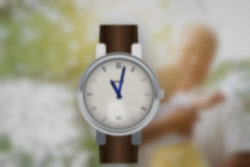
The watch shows 11:02
